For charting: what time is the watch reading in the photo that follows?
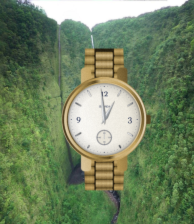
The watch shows 12:59
